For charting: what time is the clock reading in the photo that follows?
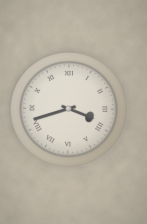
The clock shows 3:42
